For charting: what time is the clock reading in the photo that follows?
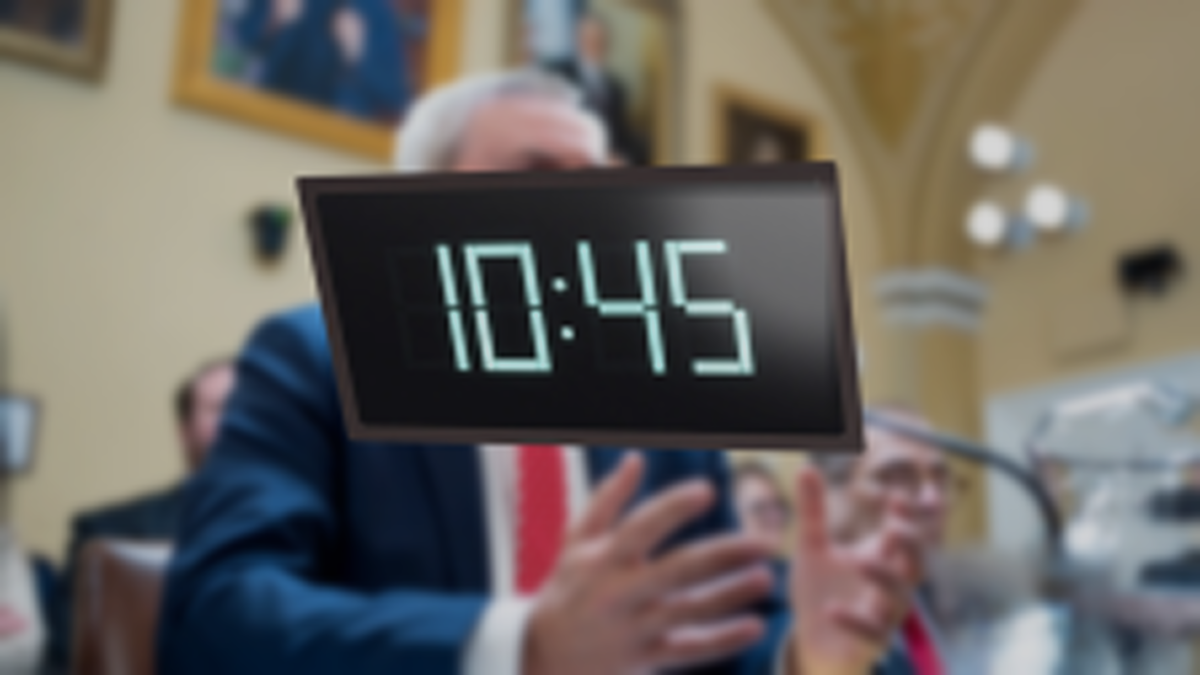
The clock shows 10:45
